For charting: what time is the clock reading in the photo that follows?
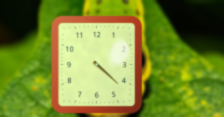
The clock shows 4:22
